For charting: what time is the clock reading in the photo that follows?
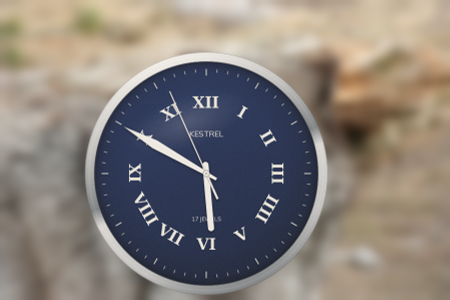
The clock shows 5:49:56
